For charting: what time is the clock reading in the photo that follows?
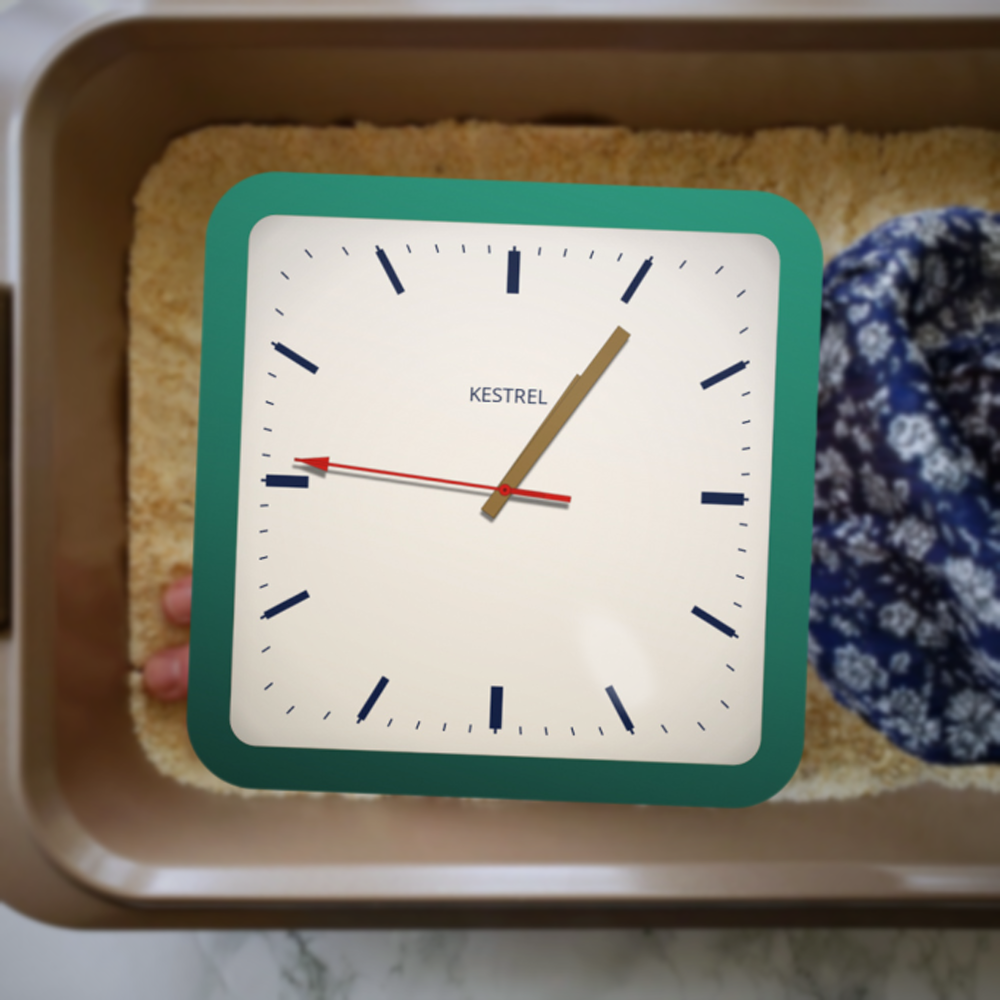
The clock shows 1:05:46
